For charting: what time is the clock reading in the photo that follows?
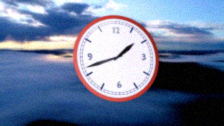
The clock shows 1:42
